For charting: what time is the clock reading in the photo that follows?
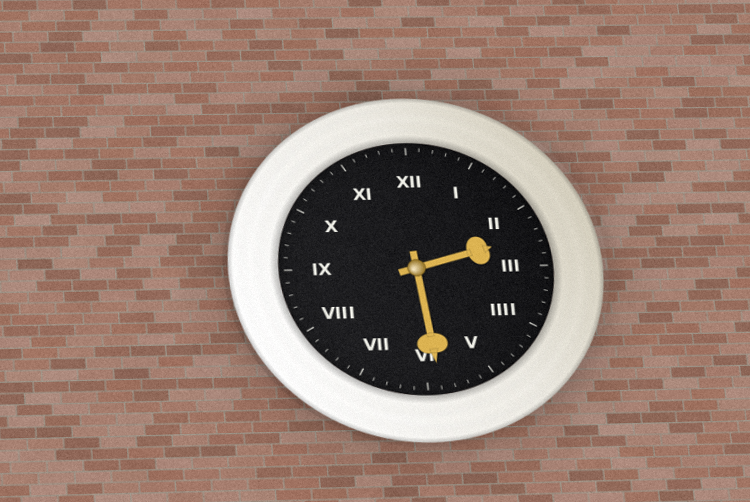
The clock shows 2:29
